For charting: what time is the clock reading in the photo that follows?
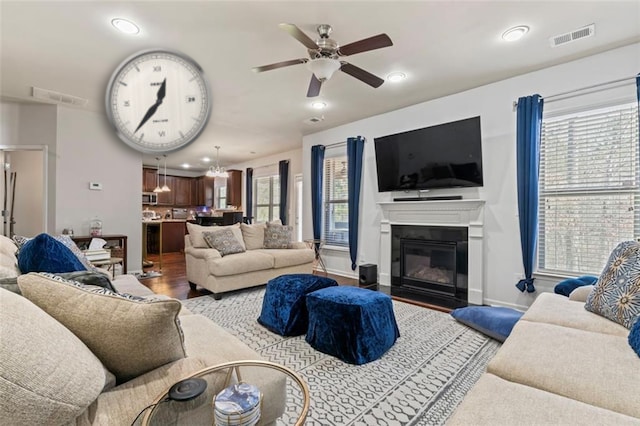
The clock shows 12:37
